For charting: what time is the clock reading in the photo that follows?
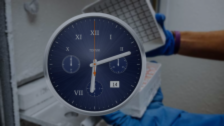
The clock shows 6:12
